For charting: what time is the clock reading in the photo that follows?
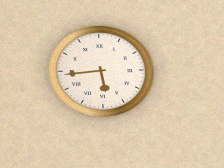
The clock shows 5:44
